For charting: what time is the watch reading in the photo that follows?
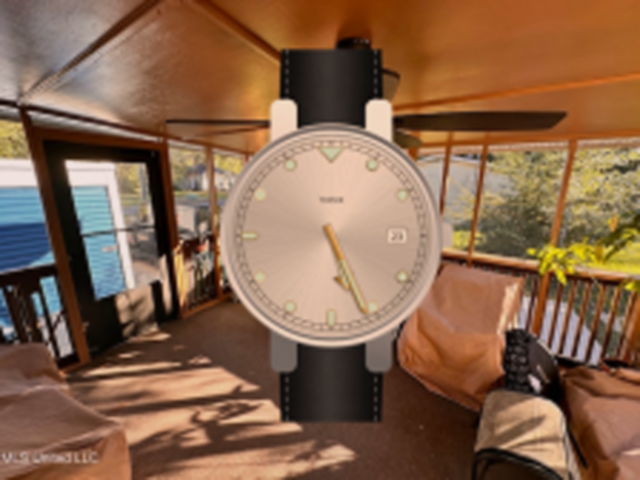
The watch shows 5:26
